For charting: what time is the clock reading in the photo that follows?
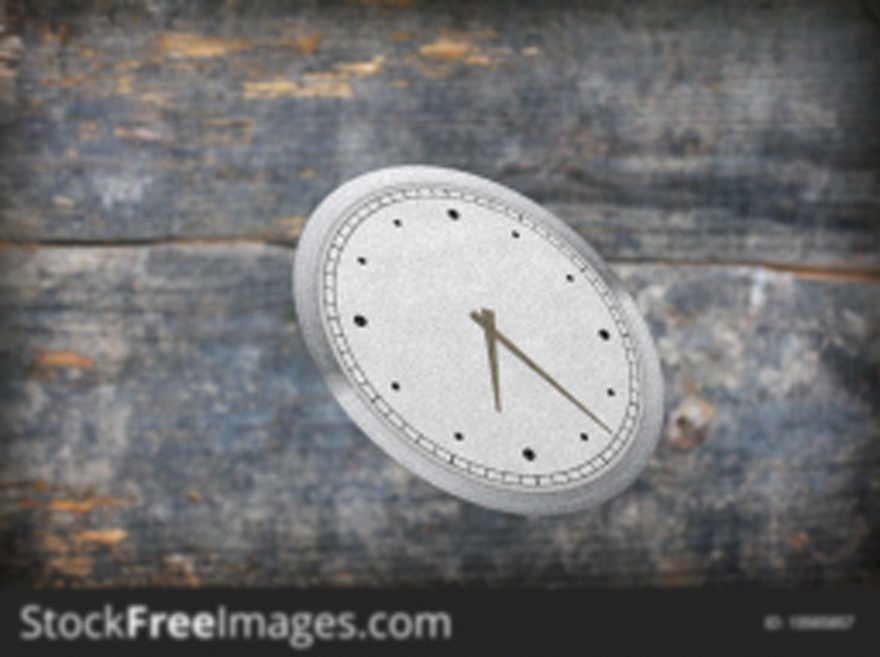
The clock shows 6:23
